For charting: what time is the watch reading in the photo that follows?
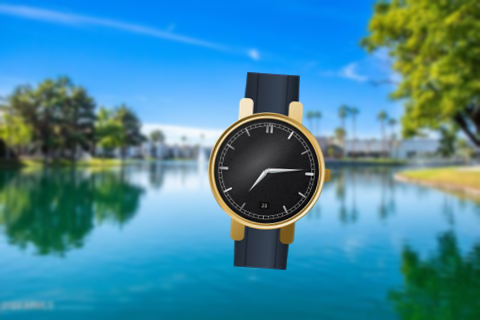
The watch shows 7:14
